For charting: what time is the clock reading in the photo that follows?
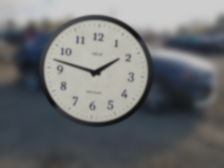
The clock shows 1:47
